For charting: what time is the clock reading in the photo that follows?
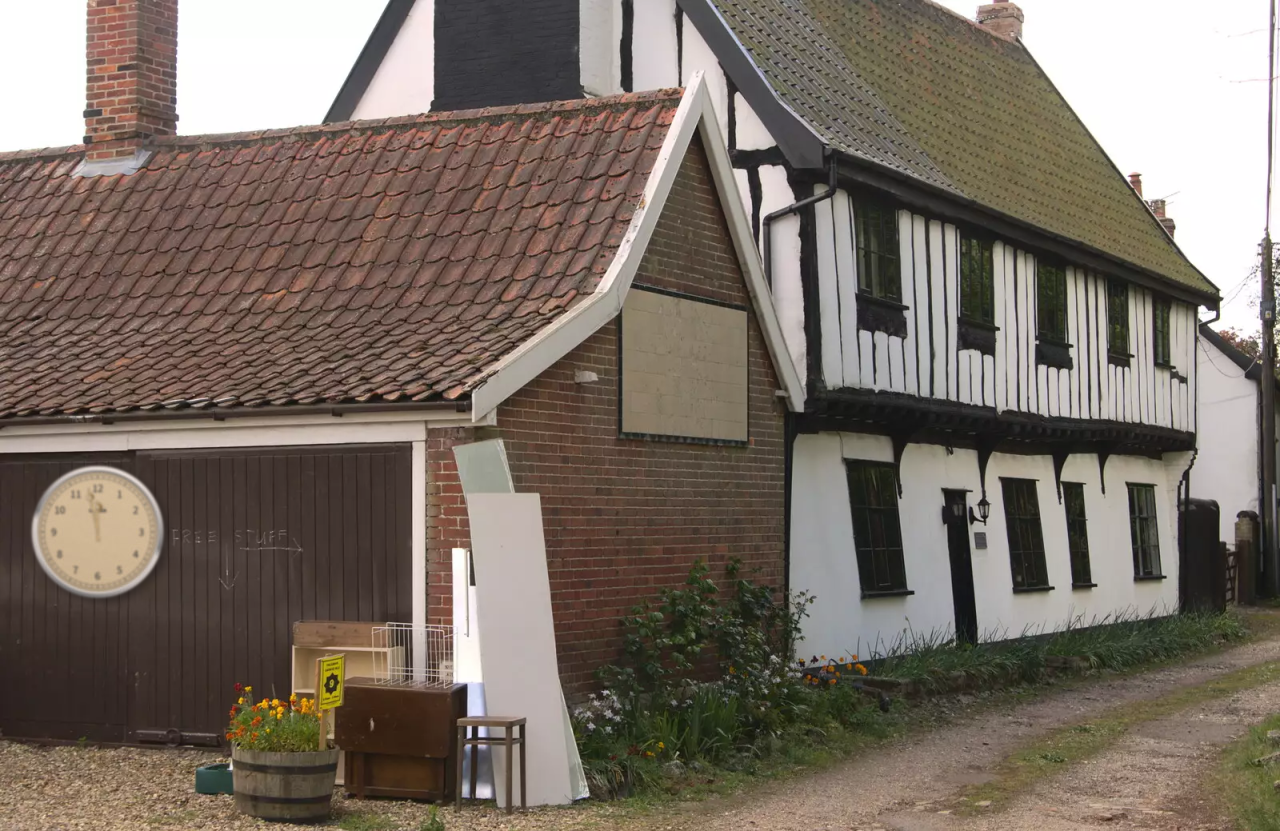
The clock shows 11:58
